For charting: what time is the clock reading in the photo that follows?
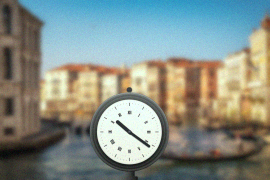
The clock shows 10:21
